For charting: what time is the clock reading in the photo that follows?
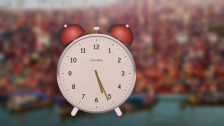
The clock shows 5:26
